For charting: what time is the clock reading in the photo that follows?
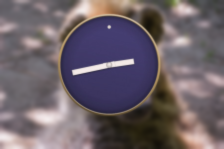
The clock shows 2:43
